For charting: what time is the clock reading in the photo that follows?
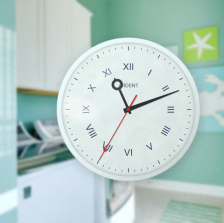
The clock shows 11:11:35
